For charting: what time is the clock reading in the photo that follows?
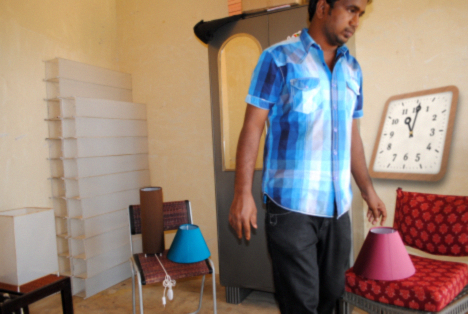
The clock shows 11:01
